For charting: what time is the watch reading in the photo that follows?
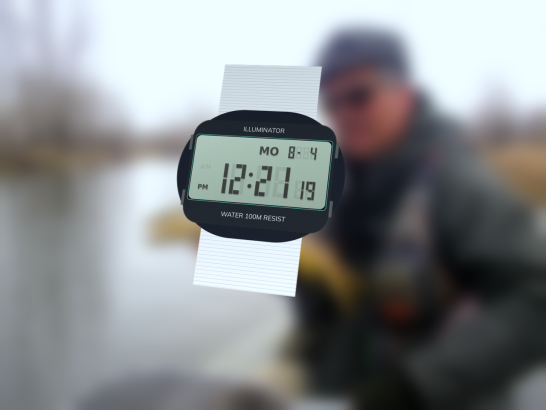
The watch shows 12:21:19
